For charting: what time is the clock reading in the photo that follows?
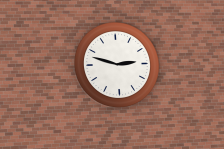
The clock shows 2:48
